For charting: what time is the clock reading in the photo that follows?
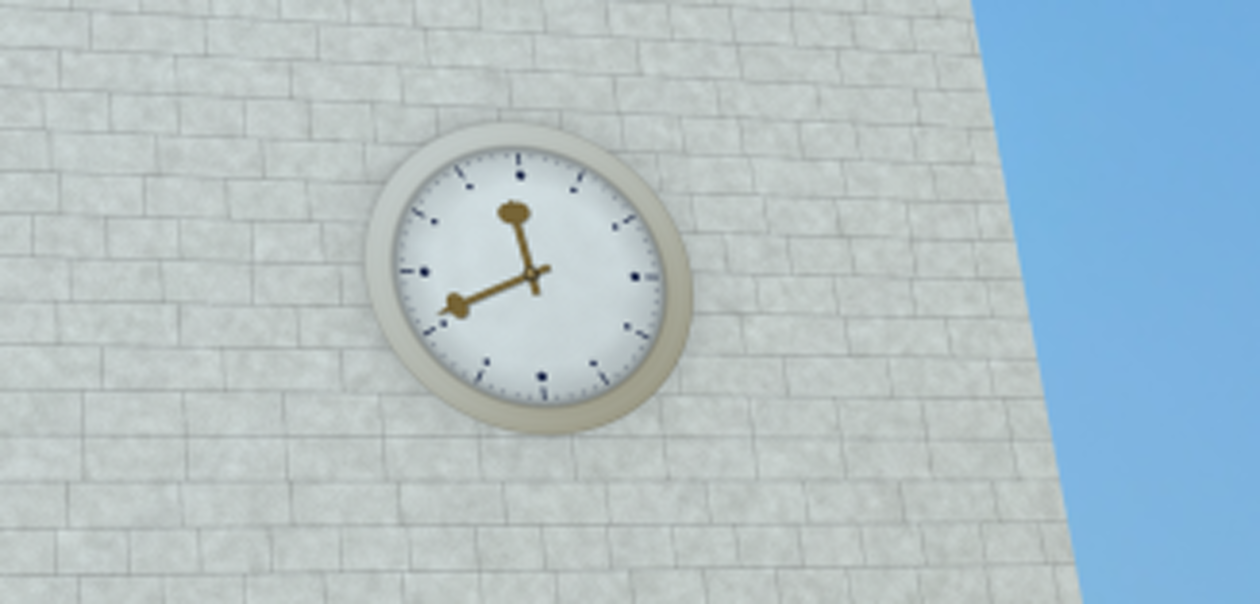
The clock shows 11:41
